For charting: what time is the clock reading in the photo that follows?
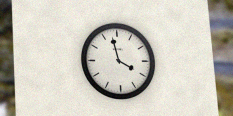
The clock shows 3:58
